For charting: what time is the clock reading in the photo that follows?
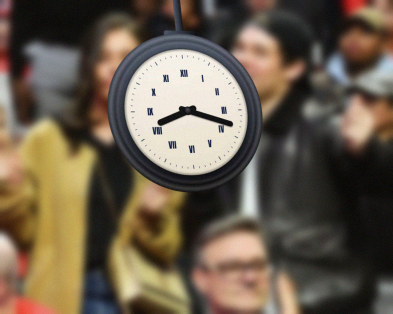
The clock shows 8:18
